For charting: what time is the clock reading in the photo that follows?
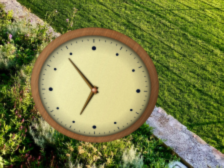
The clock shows 6:54
